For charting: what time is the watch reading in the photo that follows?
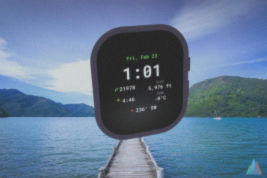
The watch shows 1:01
